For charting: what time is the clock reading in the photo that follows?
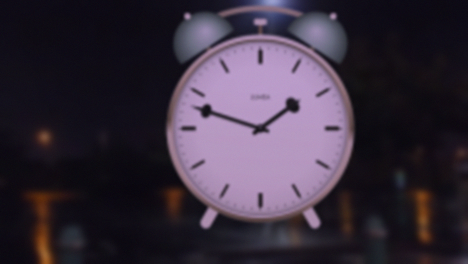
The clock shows 1:48
